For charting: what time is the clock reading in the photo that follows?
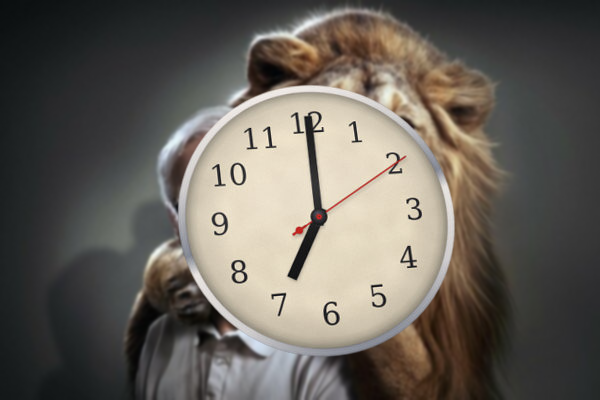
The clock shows 7:00:10
